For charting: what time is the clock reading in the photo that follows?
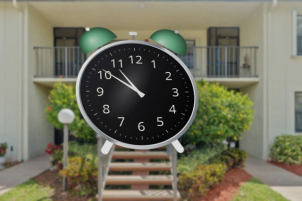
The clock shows 10:51
